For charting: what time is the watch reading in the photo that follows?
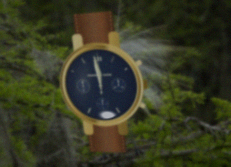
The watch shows 11:59
